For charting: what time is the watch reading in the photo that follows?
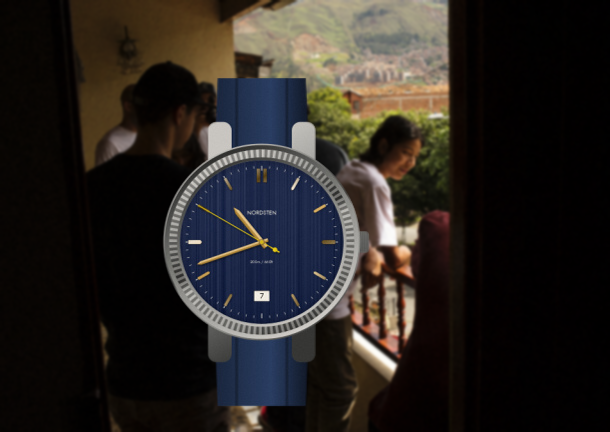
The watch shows 10:41:50
